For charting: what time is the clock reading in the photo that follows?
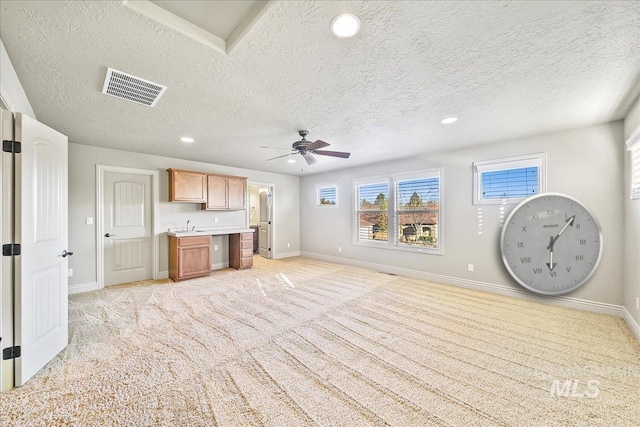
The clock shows 6:07
